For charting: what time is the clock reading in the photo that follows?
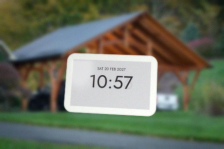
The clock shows 10:57
